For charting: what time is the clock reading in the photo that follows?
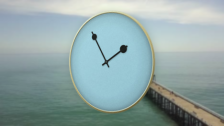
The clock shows 1:55
